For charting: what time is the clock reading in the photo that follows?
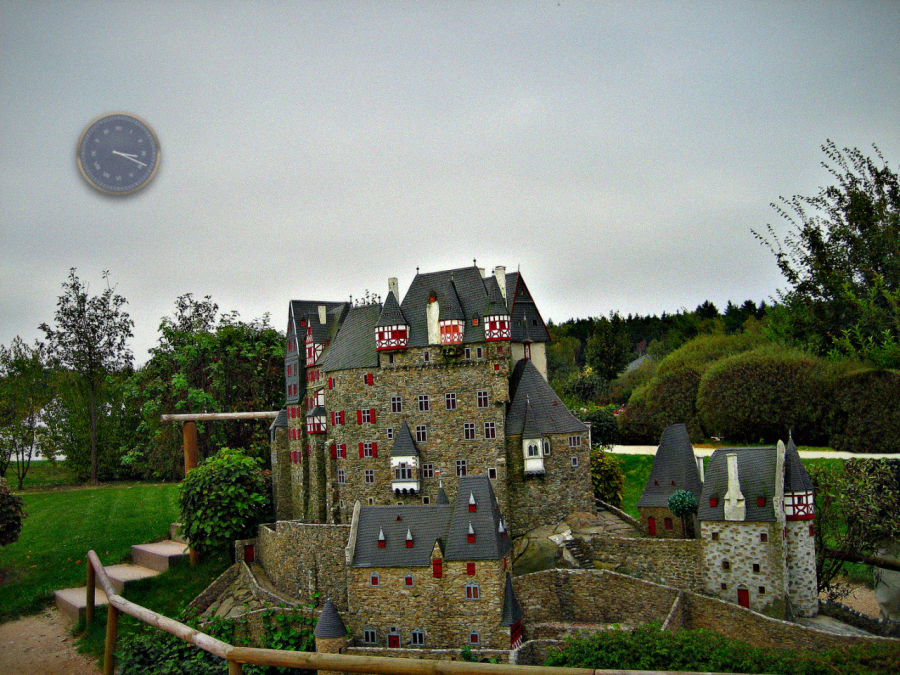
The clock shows 3:19
